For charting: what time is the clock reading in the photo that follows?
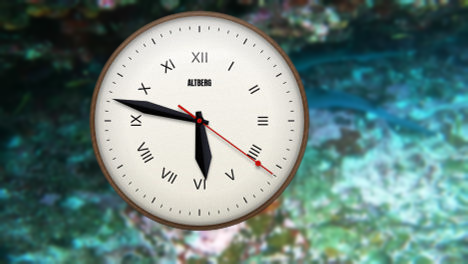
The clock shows 5:47:21
